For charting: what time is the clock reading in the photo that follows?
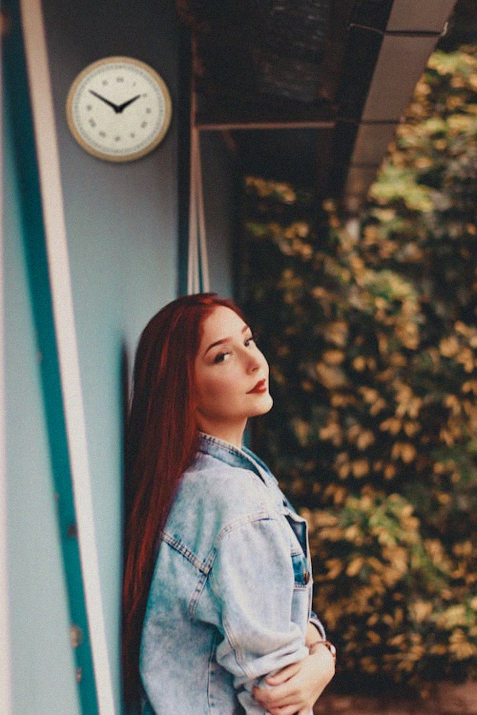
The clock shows 1:50
